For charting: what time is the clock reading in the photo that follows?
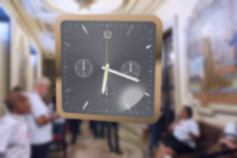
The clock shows 6:18
